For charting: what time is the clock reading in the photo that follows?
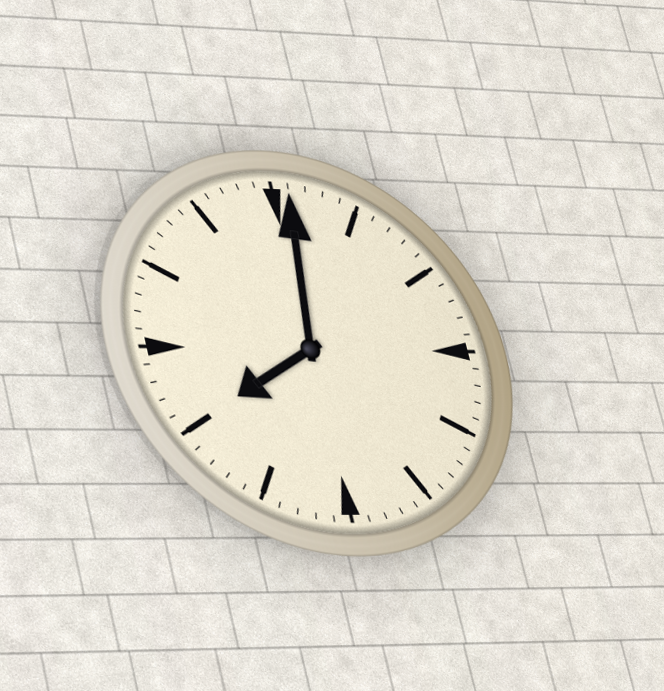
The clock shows 8:01
